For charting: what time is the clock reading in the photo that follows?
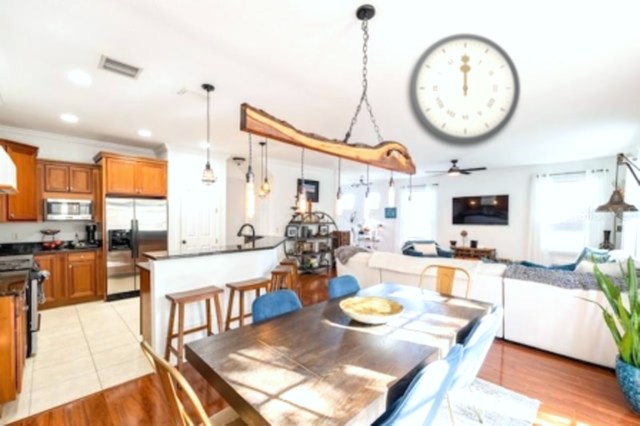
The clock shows 12:00
